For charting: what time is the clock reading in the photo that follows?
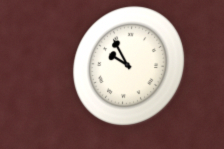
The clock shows 9:54
